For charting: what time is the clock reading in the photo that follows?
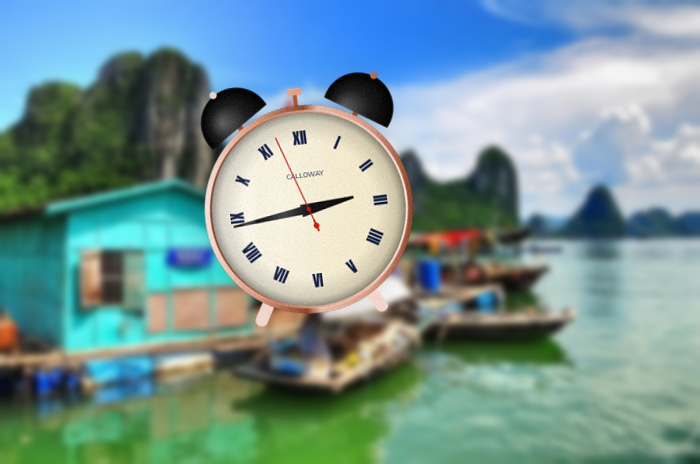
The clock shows 2:43:57
